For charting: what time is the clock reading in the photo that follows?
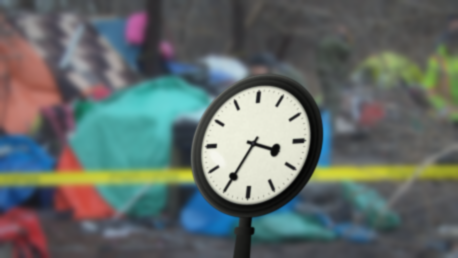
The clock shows 3:35
